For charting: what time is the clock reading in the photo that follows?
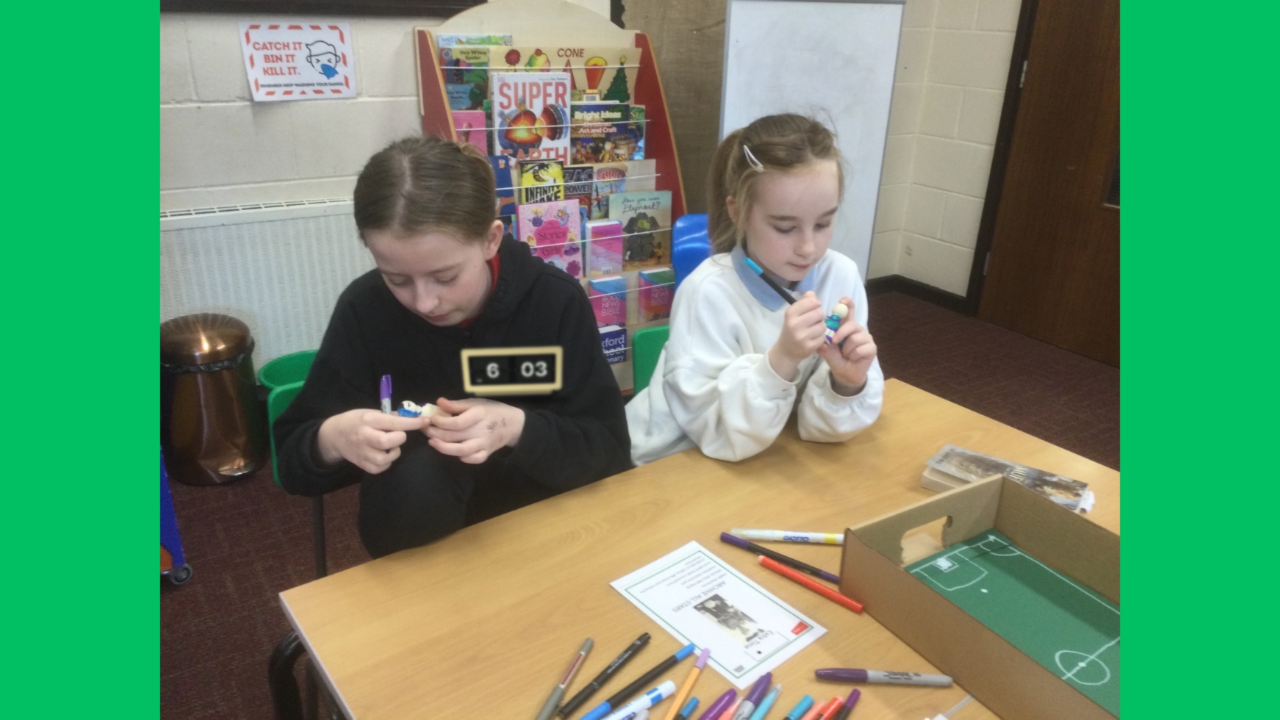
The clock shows 6:03
